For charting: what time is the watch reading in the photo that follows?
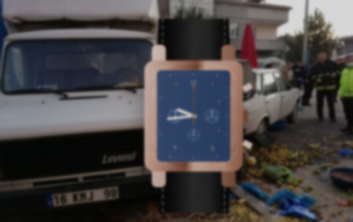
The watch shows 9:44
